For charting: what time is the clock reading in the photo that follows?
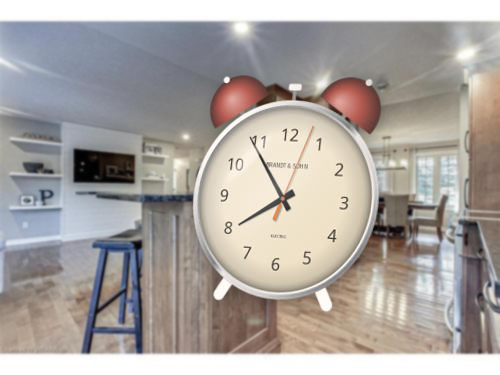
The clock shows 7:54:03
